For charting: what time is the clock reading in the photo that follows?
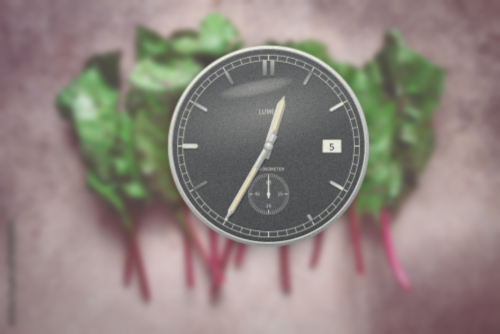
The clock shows 12:35
